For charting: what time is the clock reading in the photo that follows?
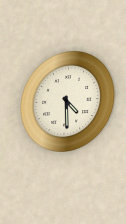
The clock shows 4:29
